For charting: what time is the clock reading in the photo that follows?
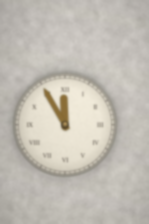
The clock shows 11:55
